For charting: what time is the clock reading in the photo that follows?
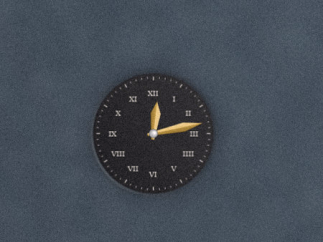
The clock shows 12:13
